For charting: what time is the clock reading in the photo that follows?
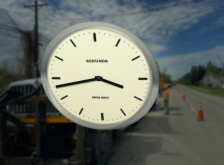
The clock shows 3:43
